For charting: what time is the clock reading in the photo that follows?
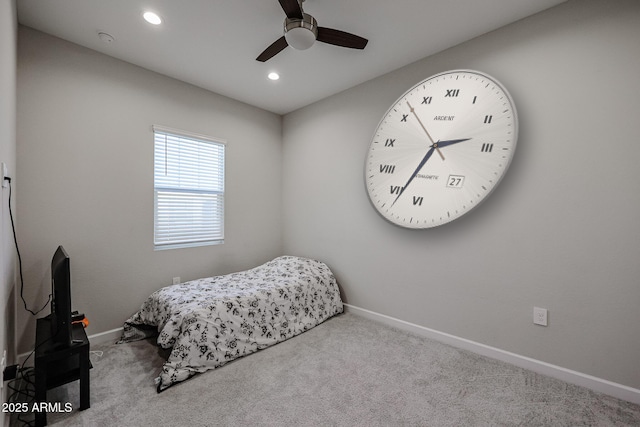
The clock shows 2:33:52
